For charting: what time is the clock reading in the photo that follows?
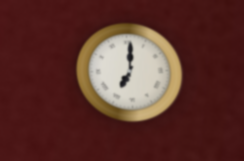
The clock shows 7:01
